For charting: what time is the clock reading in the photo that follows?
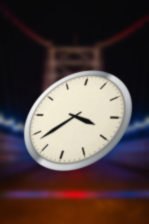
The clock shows 3:38
